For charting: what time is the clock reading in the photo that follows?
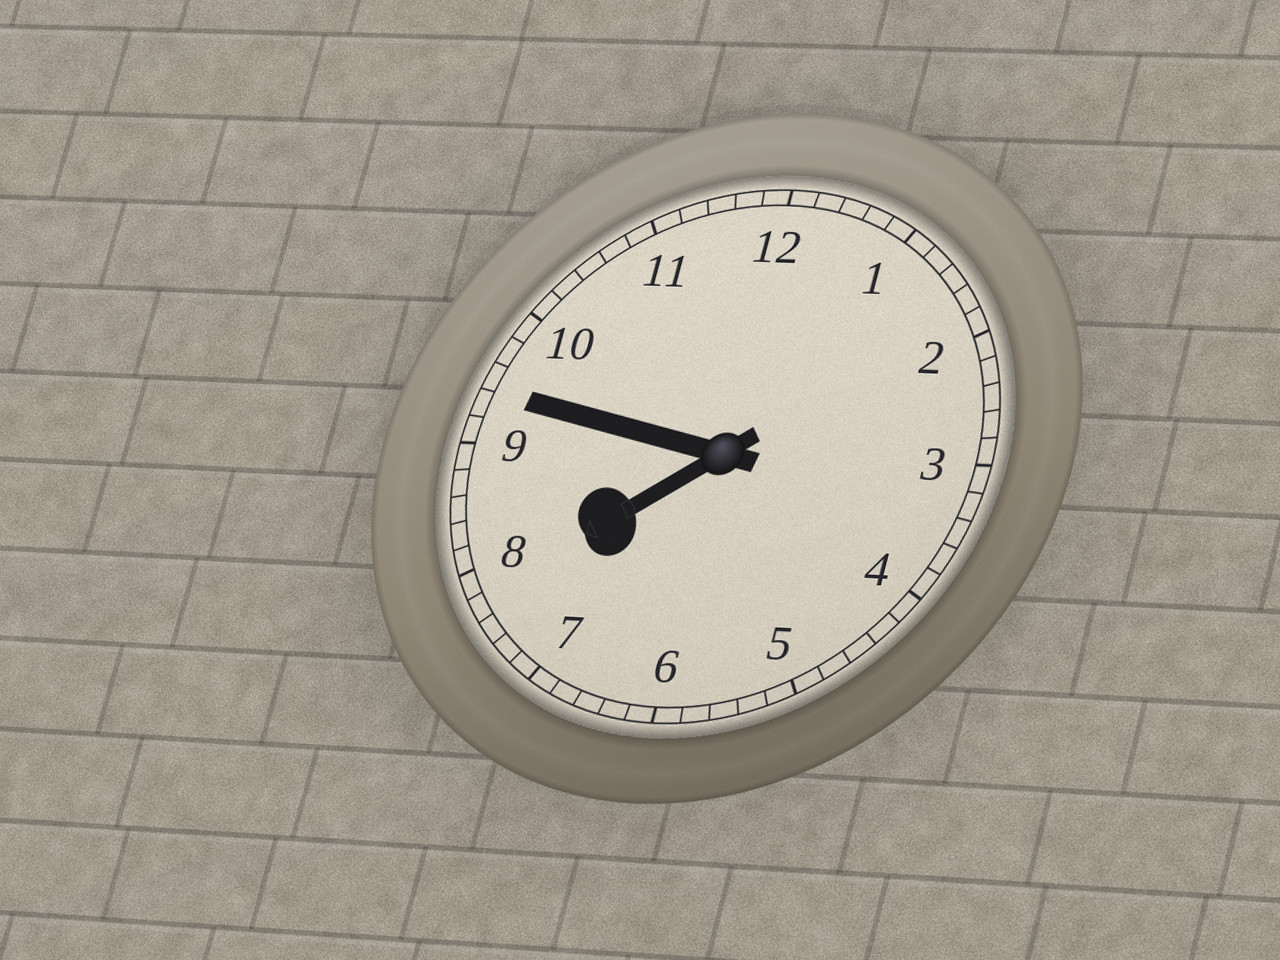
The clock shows 7:47
